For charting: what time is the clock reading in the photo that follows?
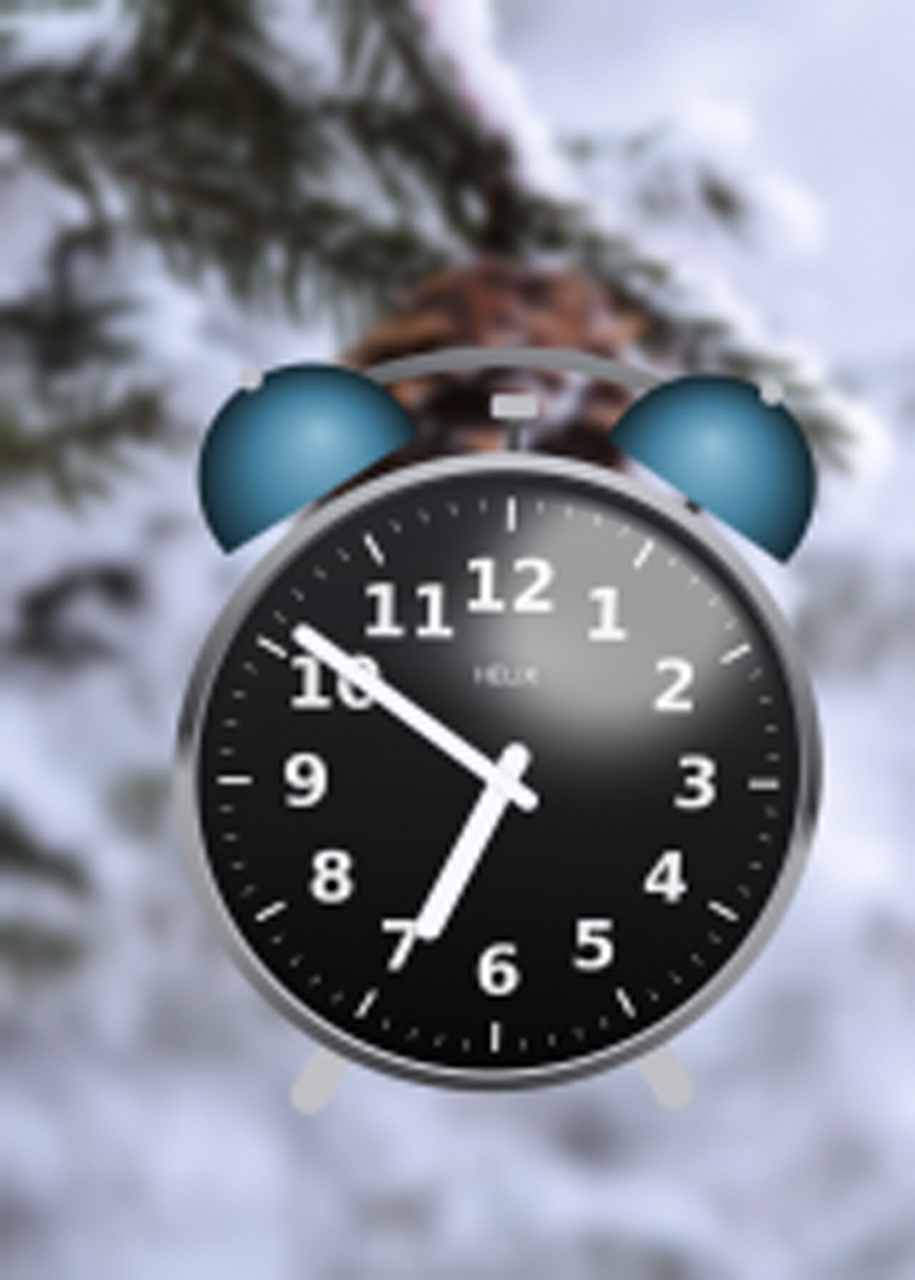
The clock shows 6:51
